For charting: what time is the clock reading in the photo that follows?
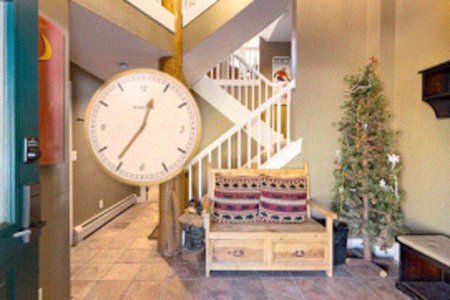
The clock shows 12:36
